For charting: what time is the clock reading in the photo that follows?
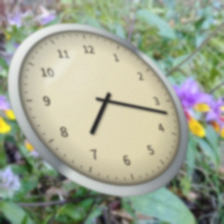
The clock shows 7:17
